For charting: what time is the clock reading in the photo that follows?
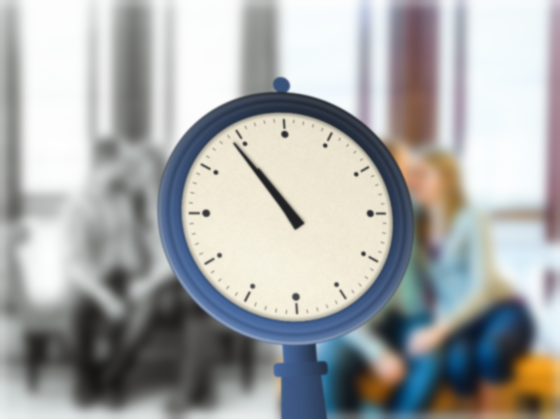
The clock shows 10:54
